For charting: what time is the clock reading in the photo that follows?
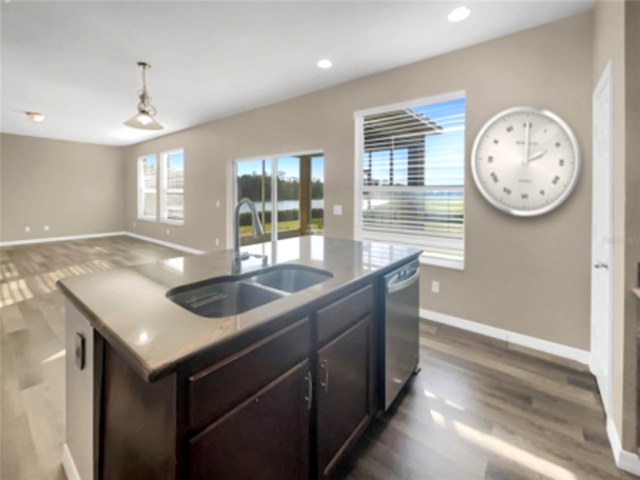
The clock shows 2:00
